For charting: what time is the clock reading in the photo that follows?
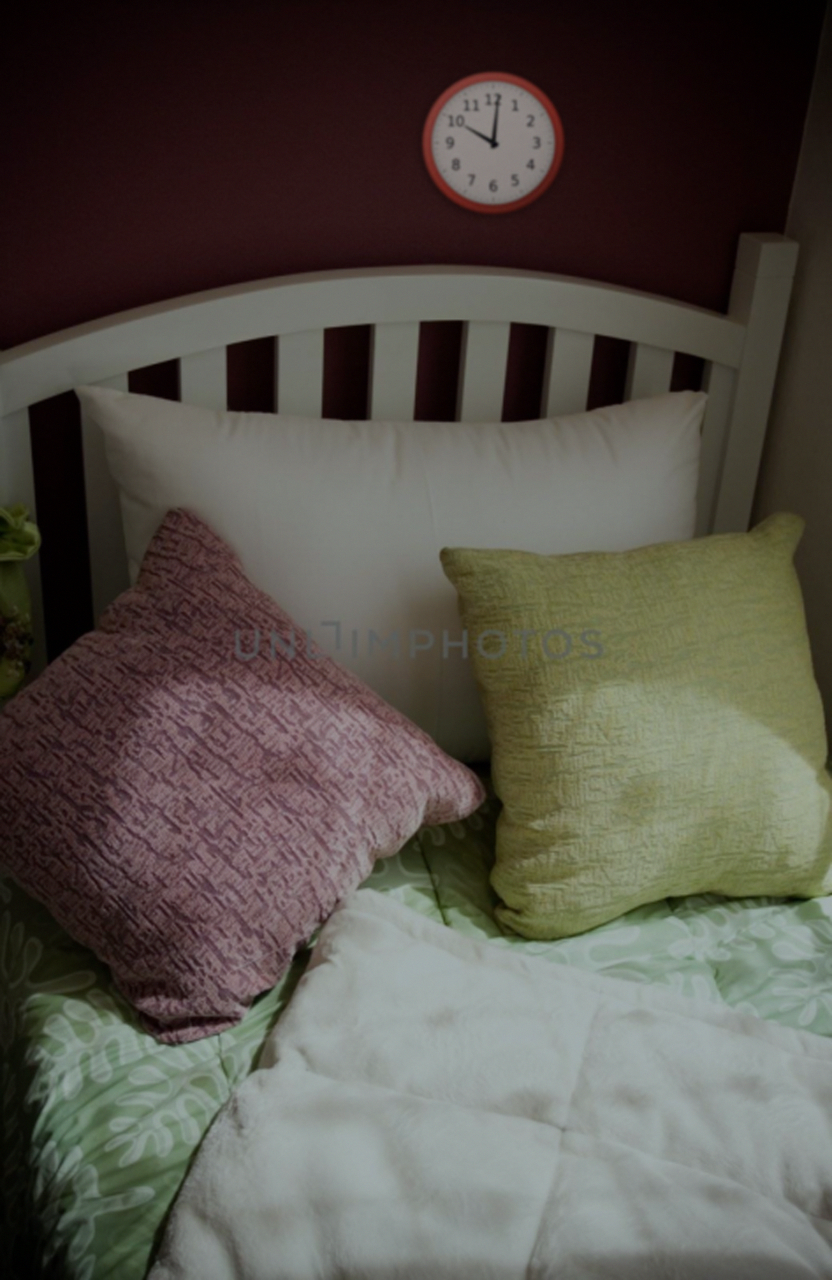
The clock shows 10:01
